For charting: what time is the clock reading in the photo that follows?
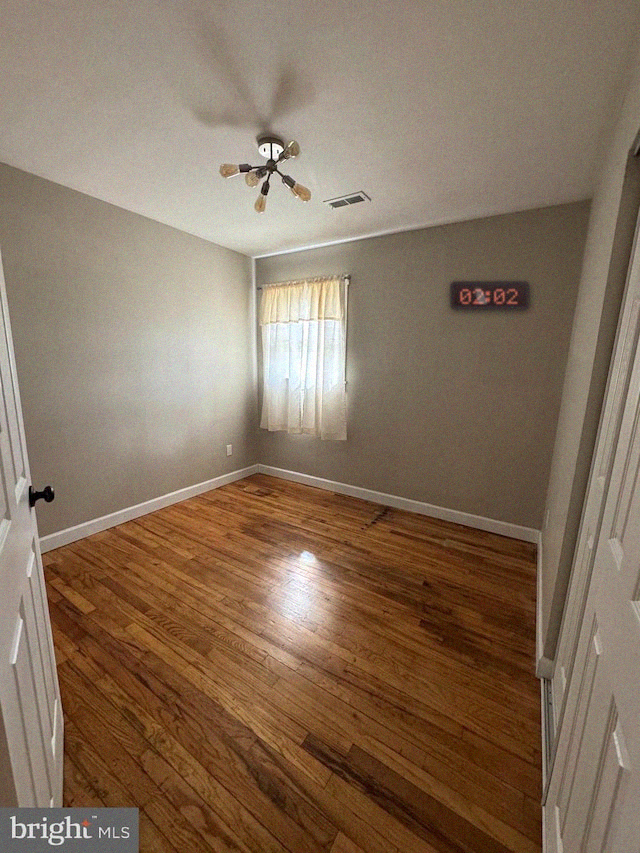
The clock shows 2:02
